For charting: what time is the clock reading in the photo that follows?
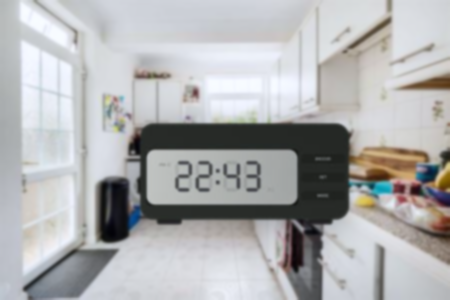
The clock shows 22:43
